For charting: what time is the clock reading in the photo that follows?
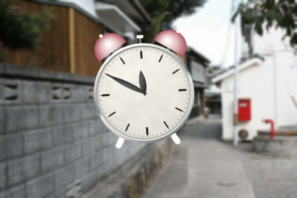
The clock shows 11:50
